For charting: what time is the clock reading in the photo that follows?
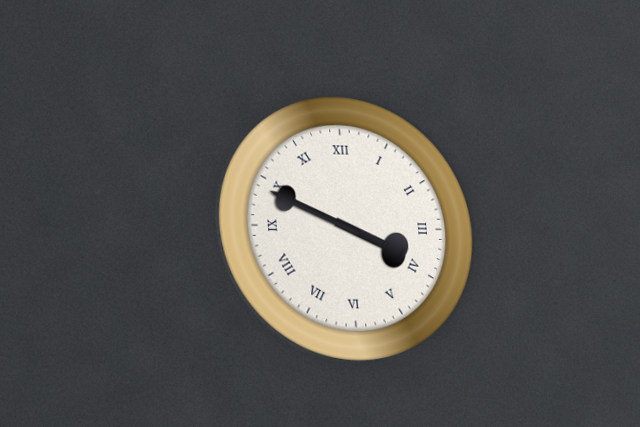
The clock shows 3:49
